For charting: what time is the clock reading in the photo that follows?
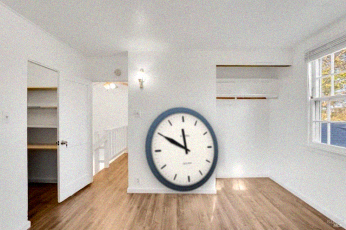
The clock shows 11:50
